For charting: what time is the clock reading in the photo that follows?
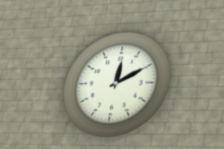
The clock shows 12:10
